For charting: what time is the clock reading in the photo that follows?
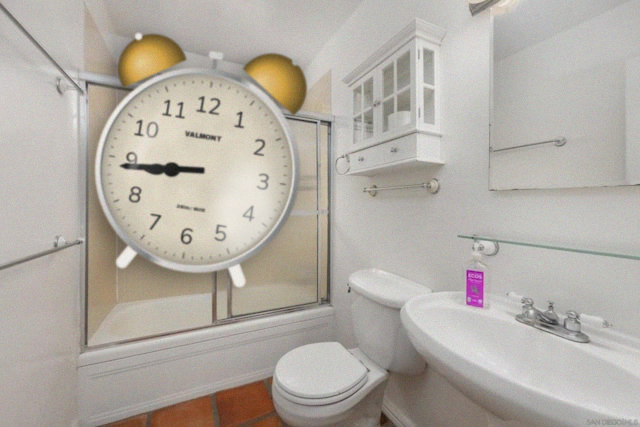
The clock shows 8:44
